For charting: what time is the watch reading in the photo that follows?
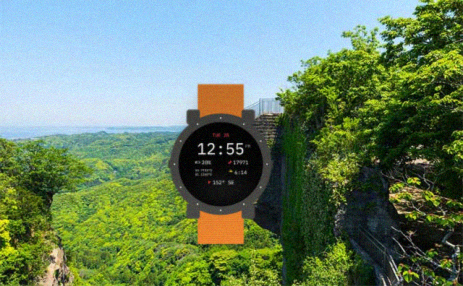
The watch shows 12:55
